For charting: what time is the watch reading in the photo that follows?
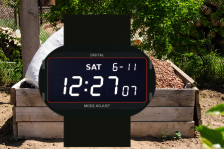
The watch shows 12:27:07
